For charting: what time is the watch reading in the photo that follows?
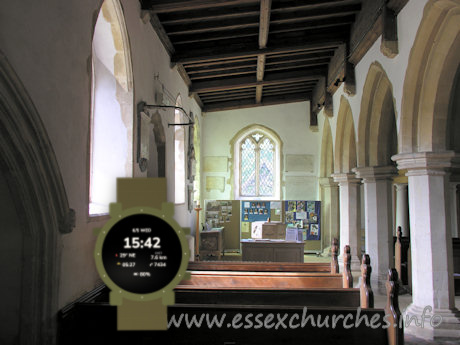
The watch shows 15:42
